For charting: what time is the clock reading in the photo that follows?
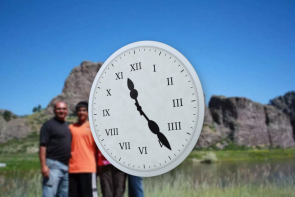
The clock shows 11:24
